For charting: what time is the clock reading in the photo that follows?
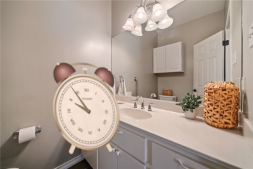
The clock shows 9:54
